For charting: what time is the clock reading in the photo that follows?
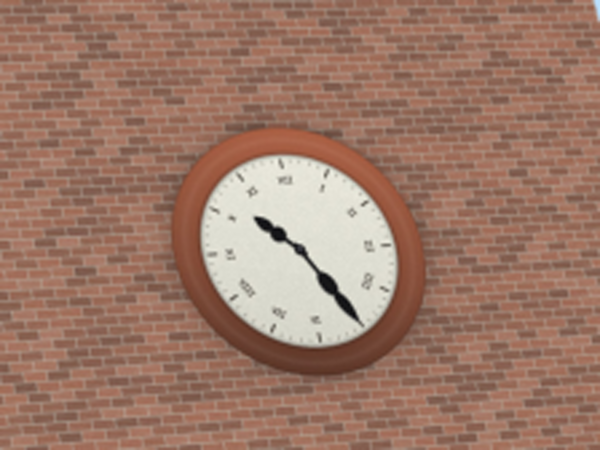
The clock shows 10:25
